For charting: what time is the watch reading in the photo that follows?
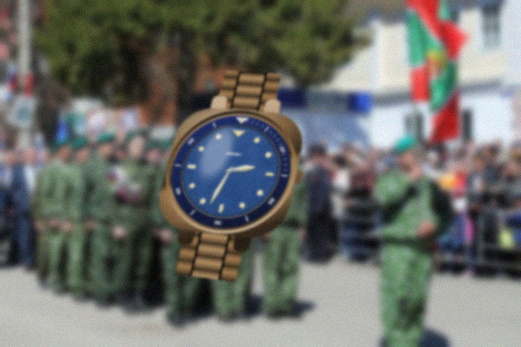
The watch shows 2:33
